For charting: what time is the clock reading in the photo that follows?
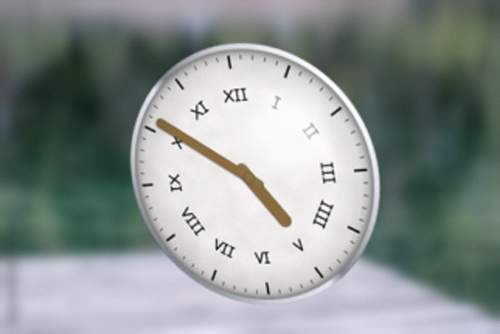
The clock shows 4:51
